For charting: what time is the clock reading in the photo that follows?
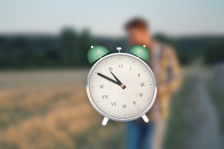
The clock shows 10:50
